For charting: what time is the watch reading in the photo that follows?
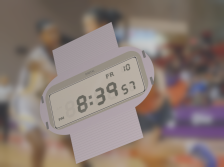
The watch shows 8:39:57
